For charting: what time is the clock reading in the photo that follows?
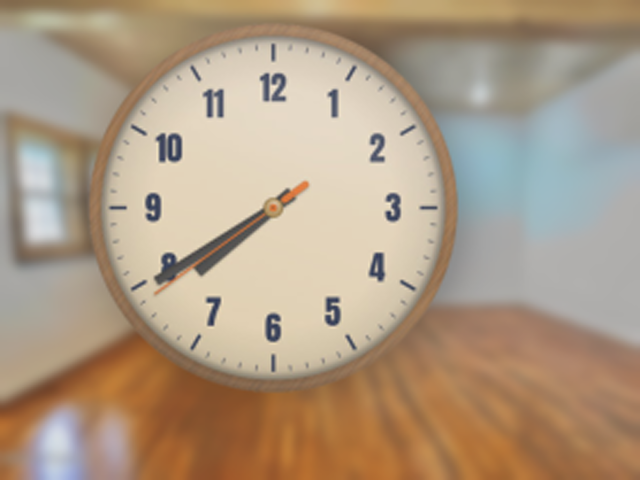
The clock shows 7:39:39
